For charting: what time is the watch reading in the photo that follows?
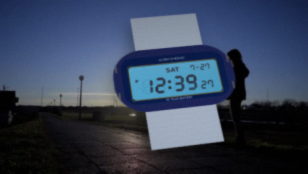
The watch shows 12:39
